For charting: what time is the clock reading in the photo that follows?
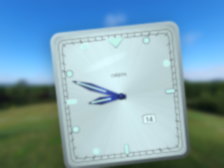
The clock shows 8:49
